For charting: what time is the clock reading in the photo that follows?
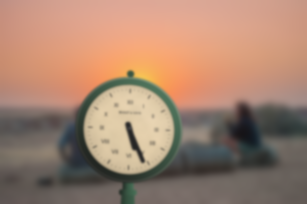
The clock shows 5:26
